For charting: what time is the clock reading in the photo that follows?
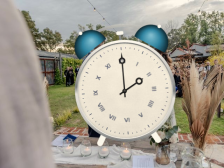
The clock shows 2:00
